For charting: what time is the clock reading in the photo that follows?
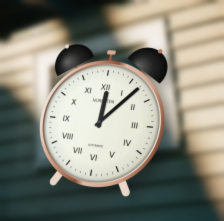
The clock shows 12:07
